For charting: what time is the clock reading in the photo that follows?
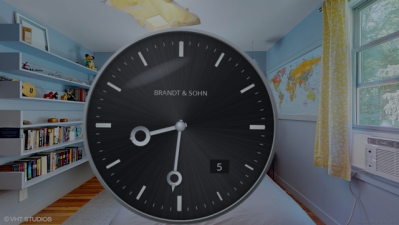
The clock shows 8:31
